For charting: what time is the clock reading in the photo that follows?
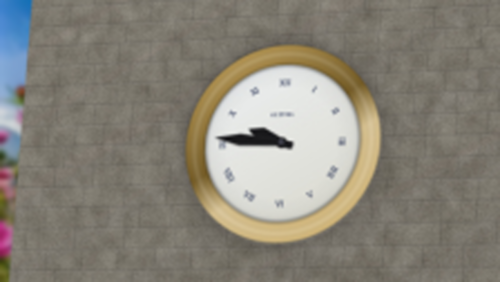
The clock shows 9:46
